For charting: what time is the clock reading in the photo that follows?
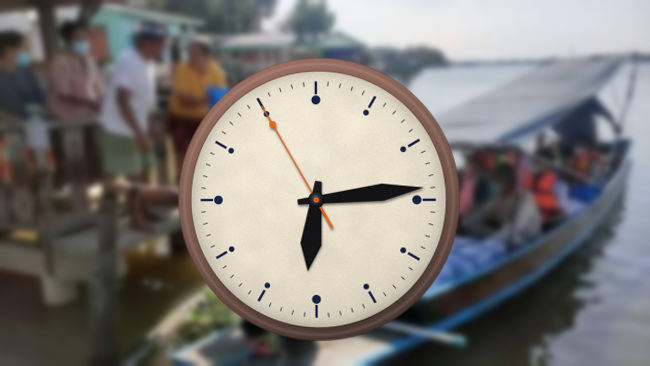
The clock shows 6:13:55
